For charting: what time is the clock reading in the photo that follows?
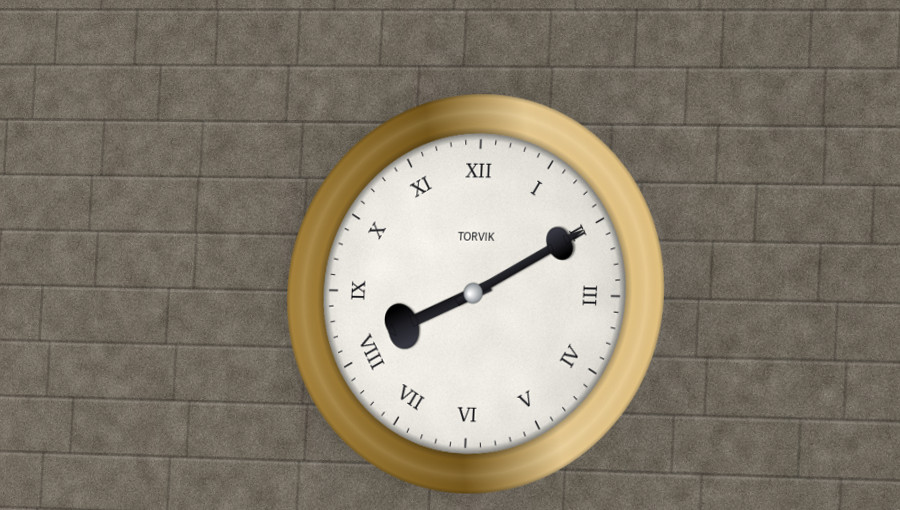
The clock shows 8:10
